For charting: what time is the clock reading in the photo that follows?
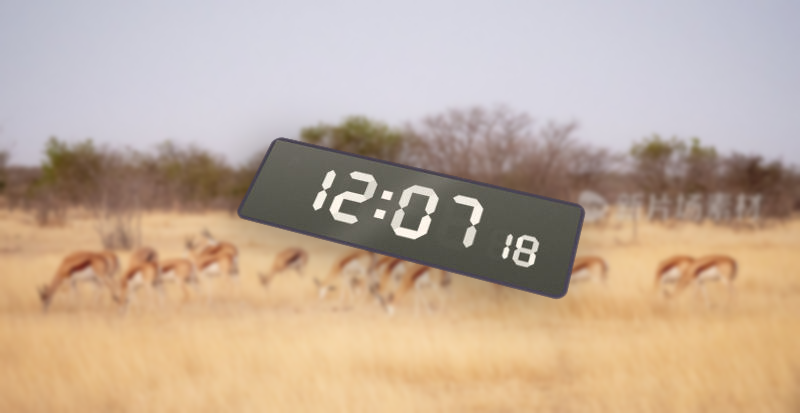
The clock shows 12:07:18
